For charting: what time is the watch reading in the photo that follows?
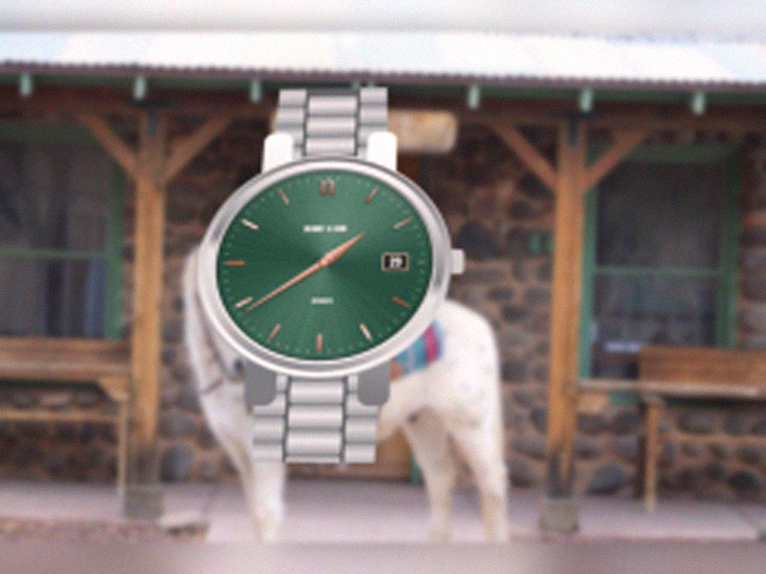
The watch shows 1:39
